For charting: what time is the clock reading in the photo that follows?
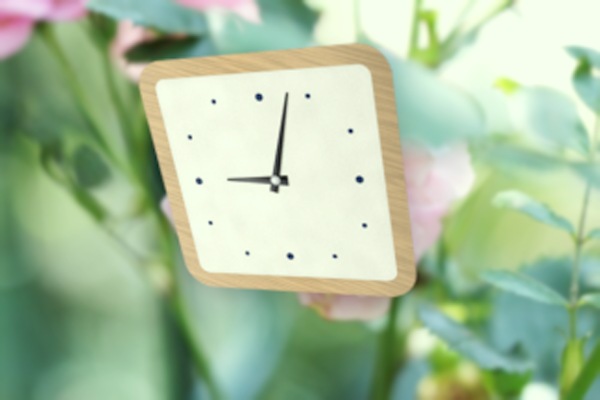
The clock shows 9:03
